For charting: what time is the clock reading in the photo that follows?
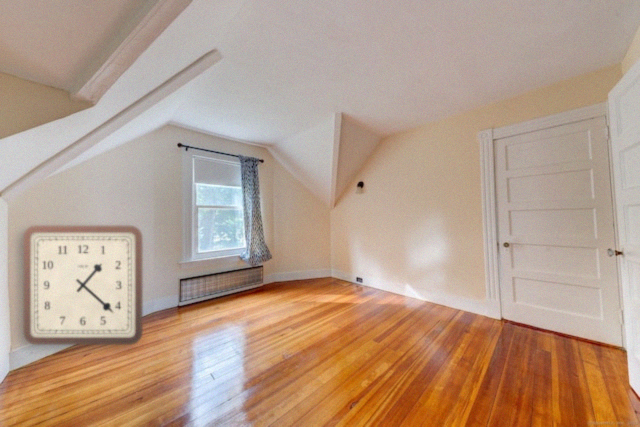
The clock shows 1:22
